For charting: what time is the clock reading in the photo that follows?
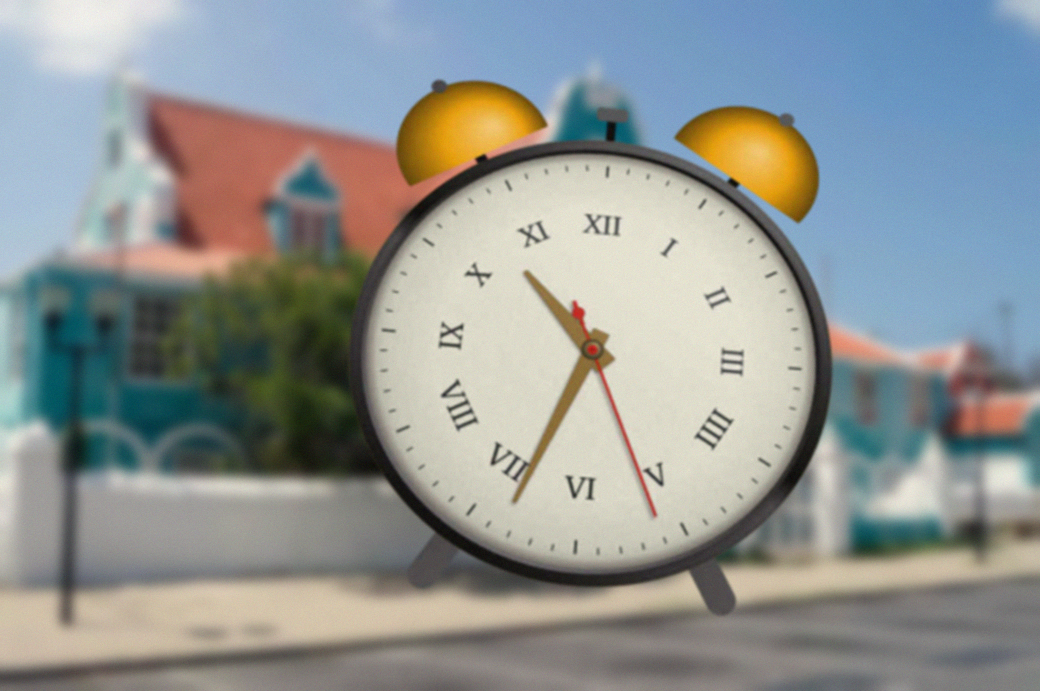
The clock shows 10:33:26
